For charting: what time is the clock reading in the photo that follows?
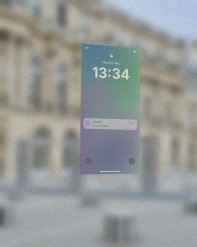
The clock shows 13:34
